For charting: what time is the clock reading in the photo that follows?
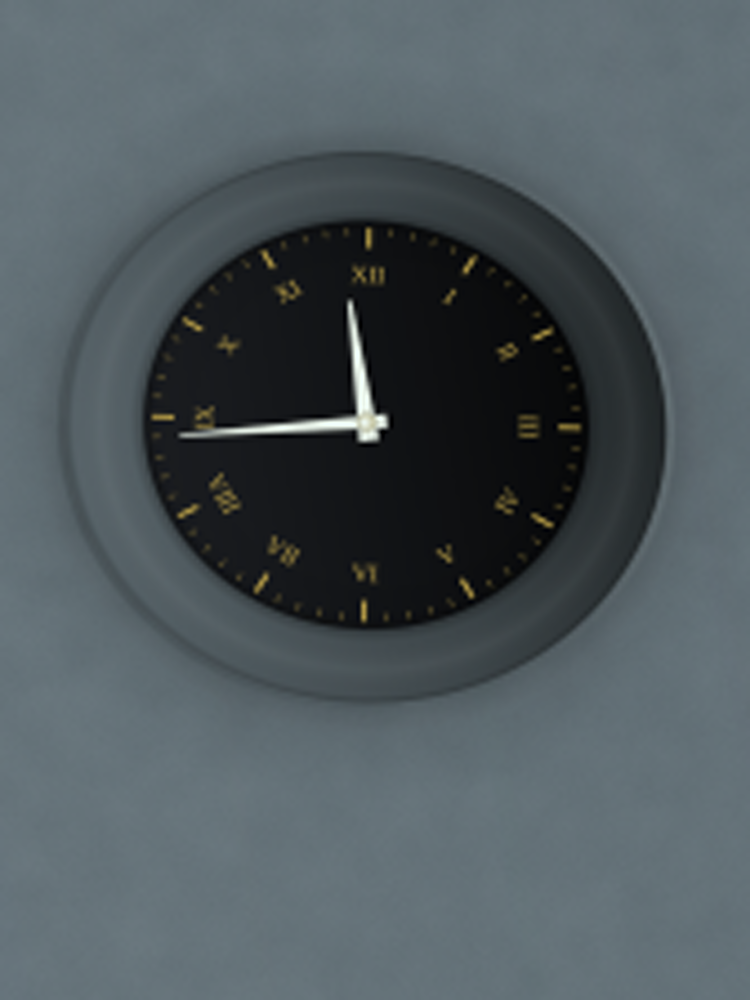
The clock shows 11:44
